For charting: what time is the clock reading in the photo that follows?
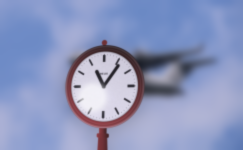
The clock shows 11:06
